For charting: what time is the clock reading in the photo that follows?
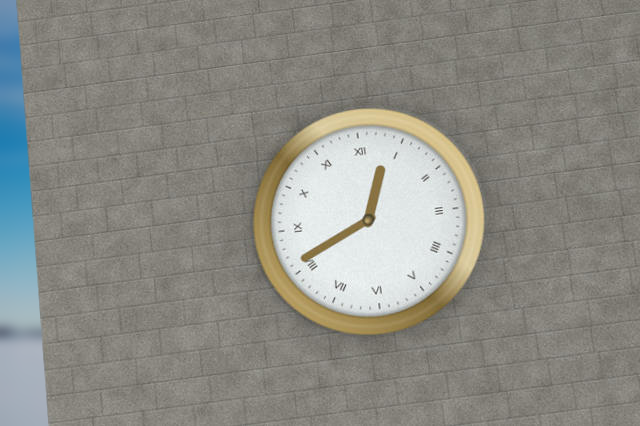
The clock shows 12:41
